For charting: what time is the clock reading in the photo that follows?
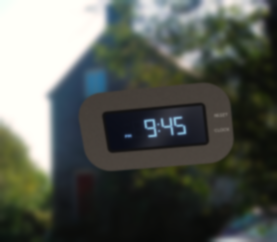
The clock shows 9:45
